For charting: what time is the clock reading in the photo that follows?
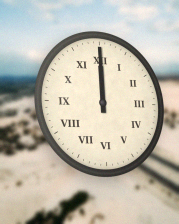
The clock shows 12:00
